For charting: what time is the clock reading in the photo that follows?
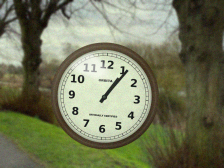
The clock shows 1:06
